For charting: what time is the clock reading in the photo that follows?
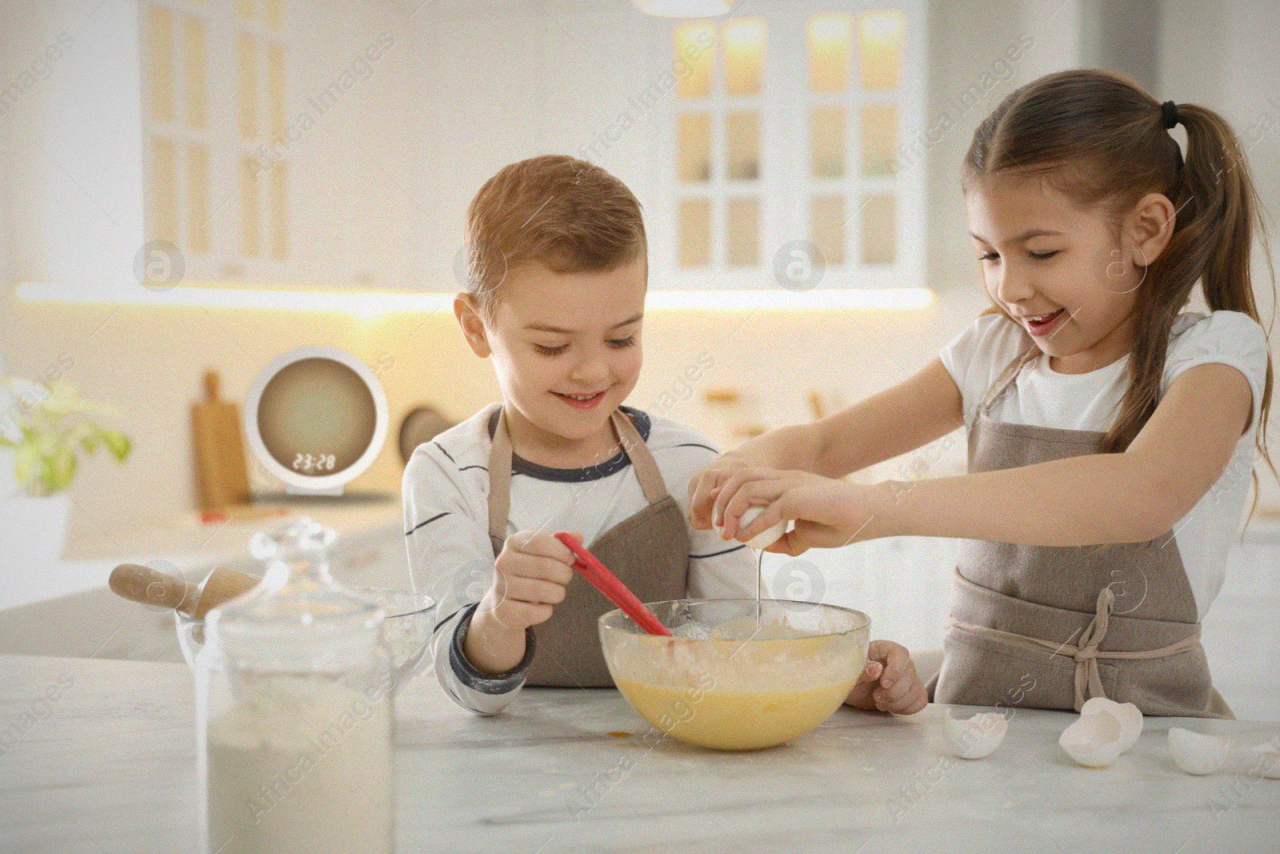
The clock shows 23:28
